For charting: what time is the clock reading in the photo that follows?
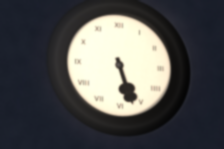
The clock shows 5:27
